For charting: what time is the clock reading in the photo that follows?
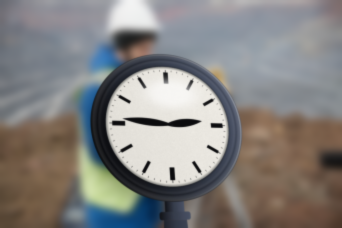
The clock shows 2:46
